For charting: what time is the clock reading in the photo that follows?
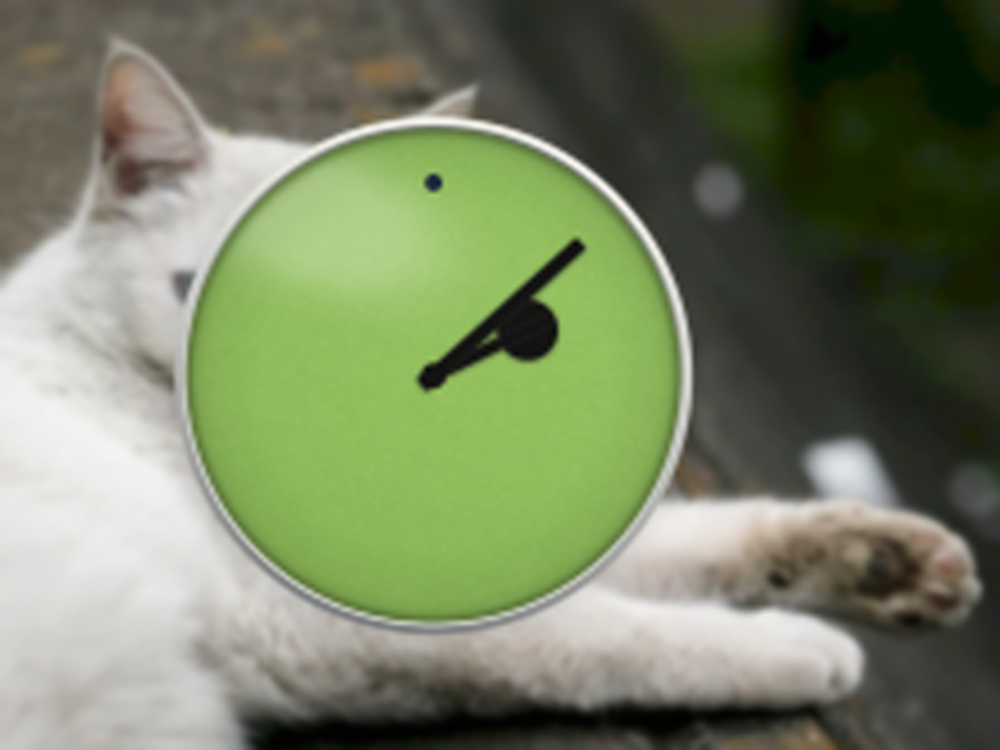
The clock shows 2:08
